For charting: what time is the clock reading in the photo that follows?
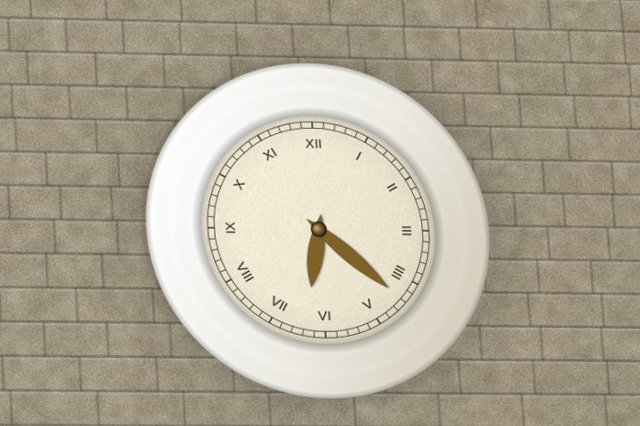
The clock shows 6:22
